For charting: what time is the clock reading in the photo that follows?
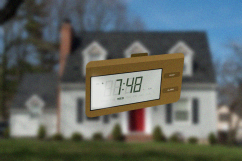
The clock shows 7:48
